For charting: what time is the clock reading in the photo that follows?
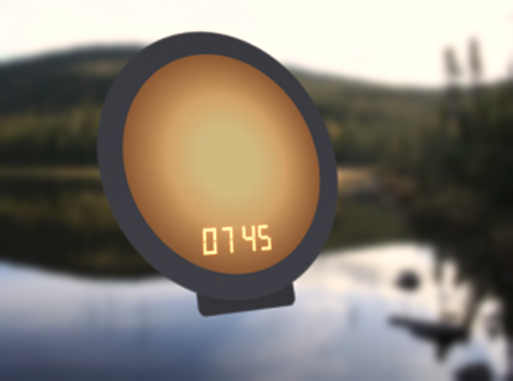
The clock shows 7:45
